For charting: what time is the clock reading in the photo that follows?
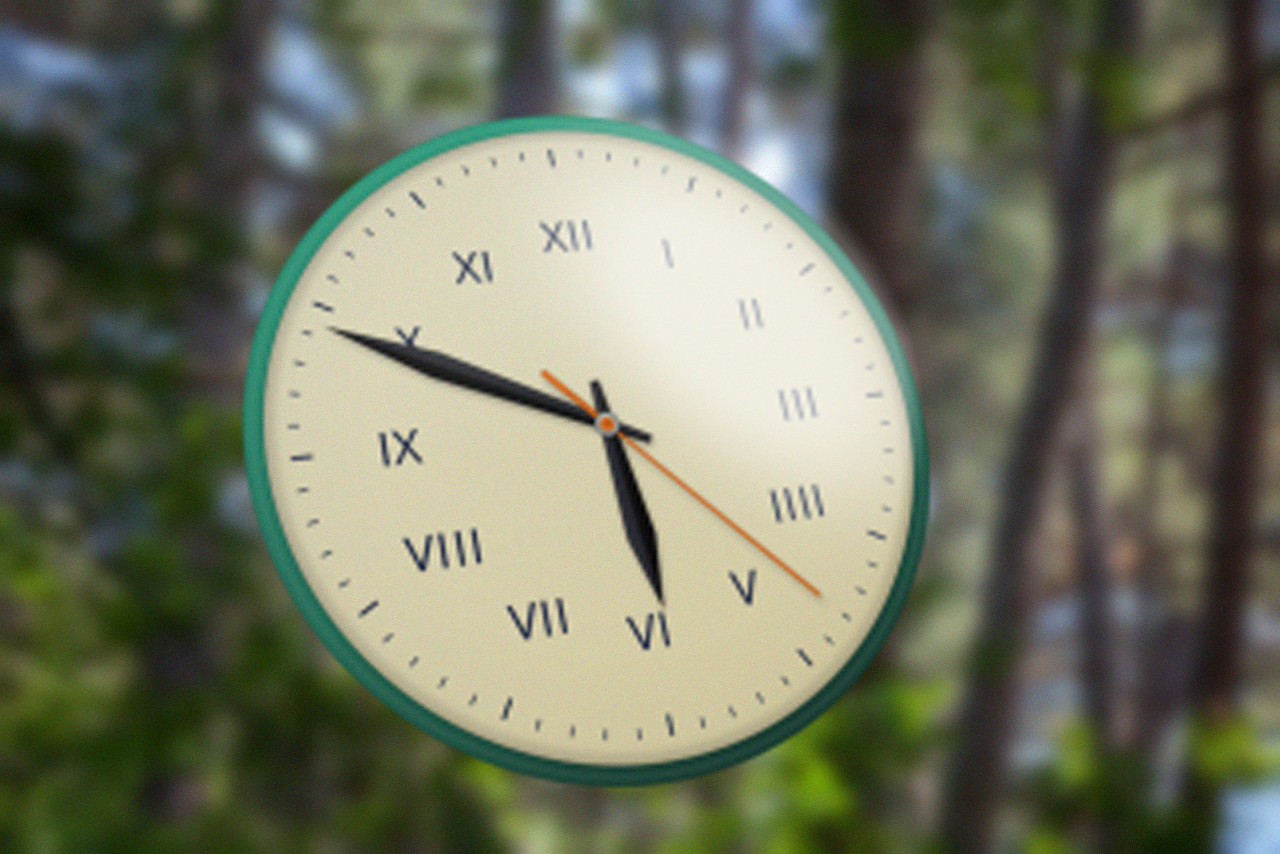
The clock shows 5:49:23
